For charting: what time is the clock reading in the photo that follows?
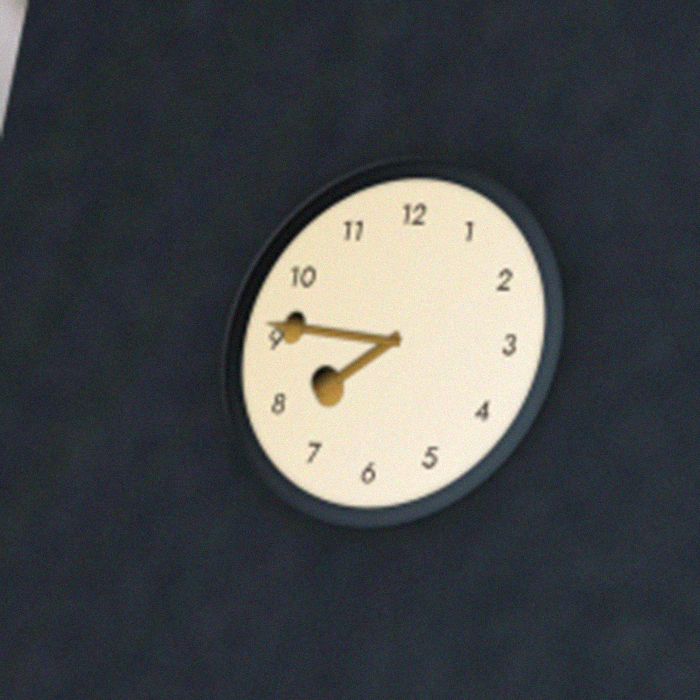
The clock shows 7:46
